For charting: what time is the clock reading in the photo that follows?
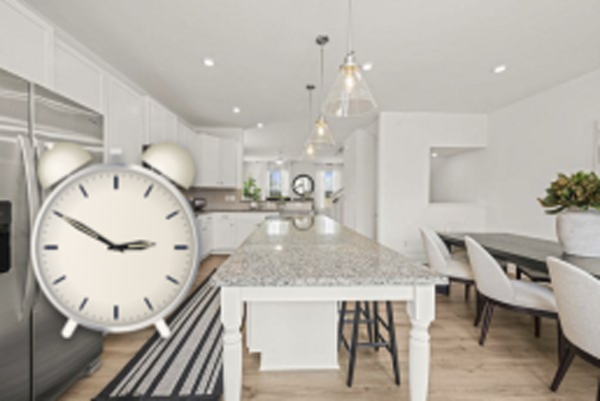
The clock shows 2:50
